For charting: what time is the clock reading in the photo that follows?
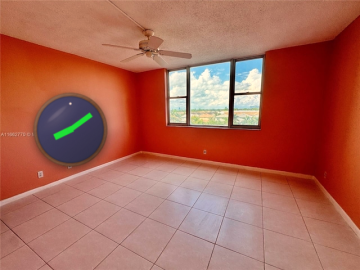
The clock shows 8:09
